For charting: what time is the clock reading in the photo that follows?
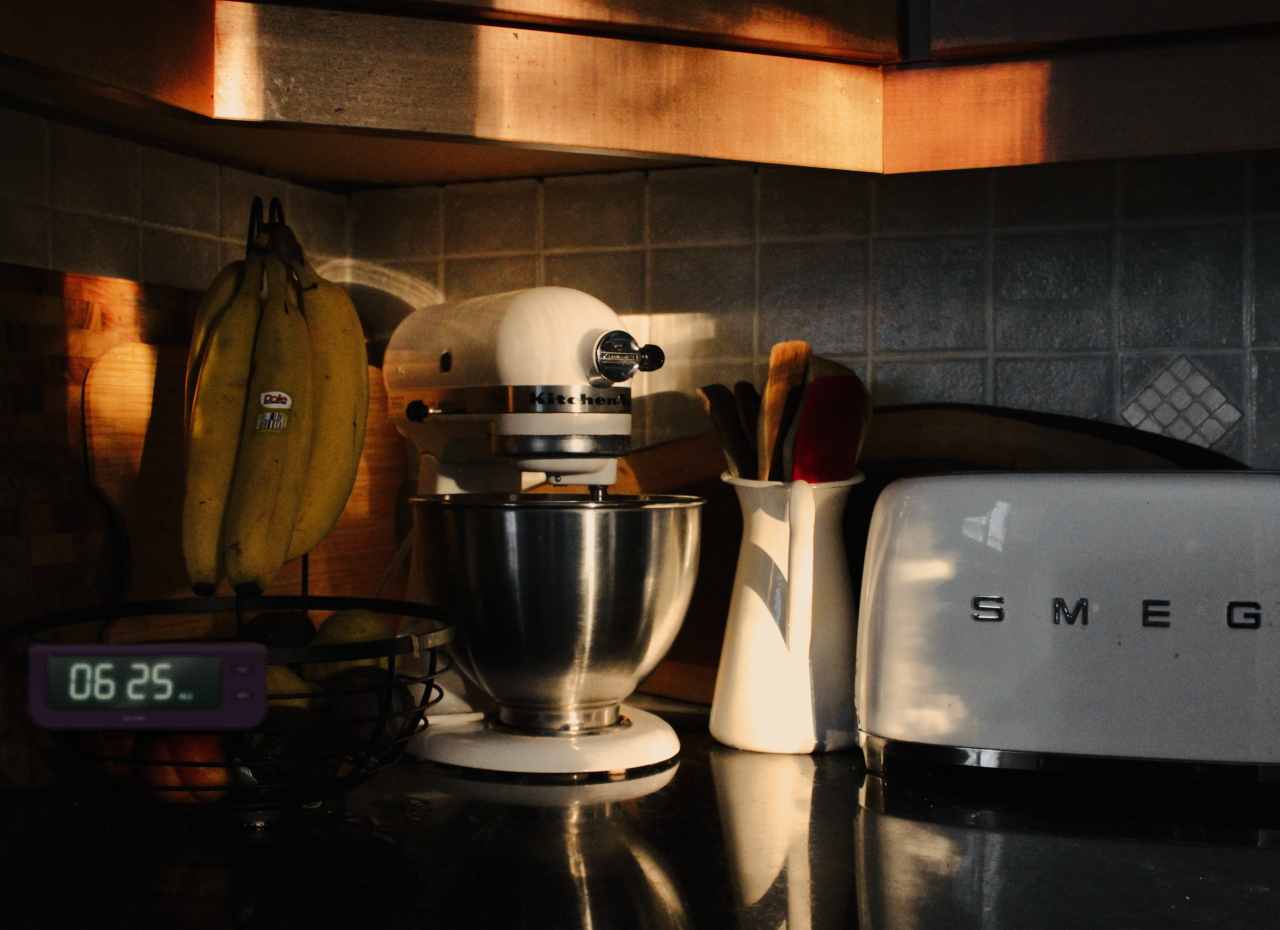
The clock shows 6:25
